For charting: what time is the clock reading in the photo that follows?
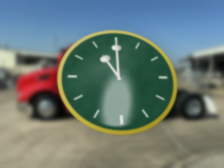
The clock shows 11:00
